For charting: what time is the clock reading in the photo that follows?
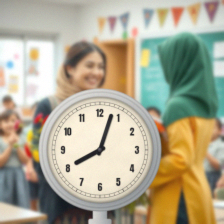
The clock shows 8:03
